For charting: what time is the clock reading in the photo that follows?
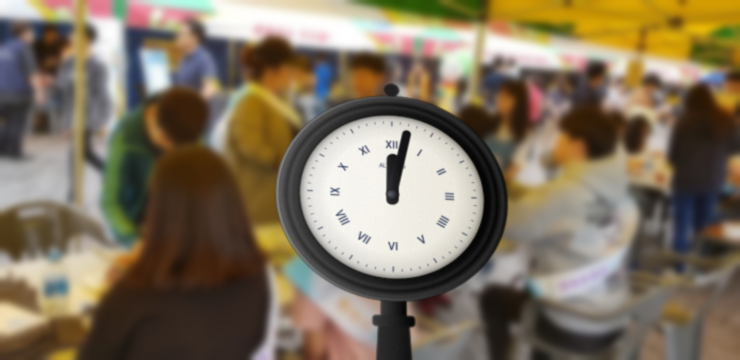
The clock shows 12:02
